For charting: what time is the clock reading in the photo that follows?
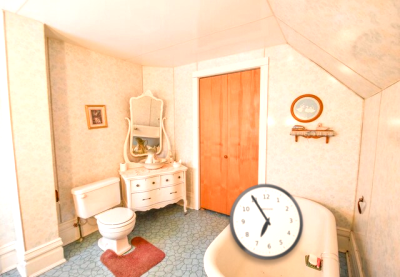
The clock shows 6:55
